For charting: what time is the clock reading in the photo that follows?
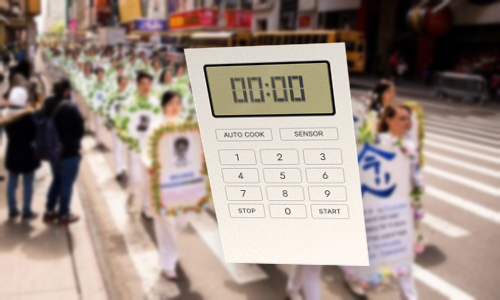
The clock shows 0:00
